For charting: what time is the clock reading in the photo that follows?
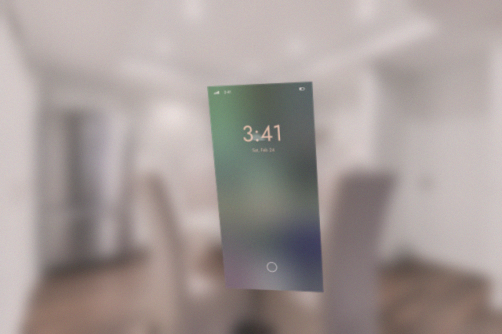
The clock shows 3:41
